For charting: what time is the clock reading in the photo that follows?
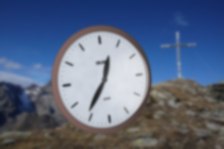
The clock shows 12:36
